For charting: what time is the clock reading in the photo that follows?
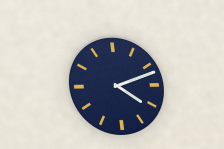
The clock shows 4:12
